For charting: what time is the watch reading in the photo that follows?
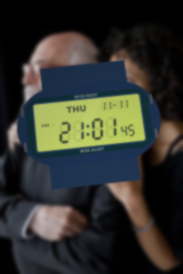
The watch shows 21:01:45
